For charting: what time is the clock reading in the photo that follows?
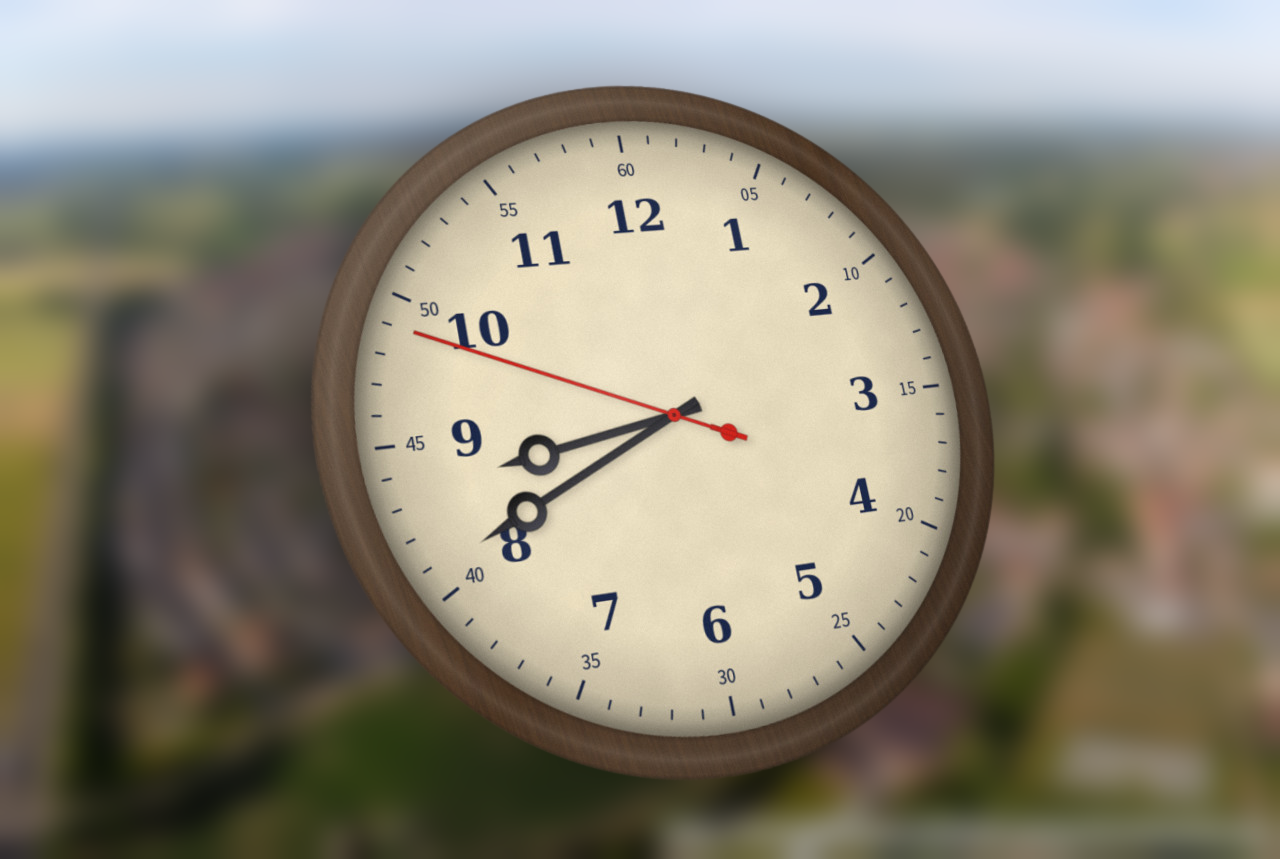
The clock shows 8:40:49
